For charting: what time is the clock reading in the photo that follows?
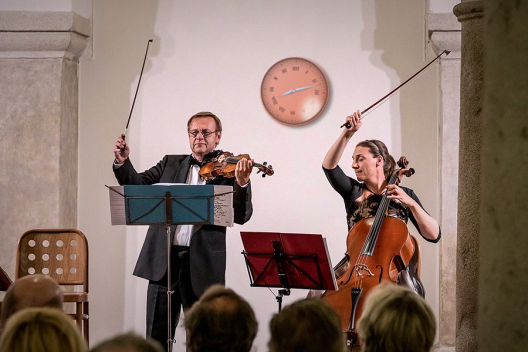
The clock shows 8:12
